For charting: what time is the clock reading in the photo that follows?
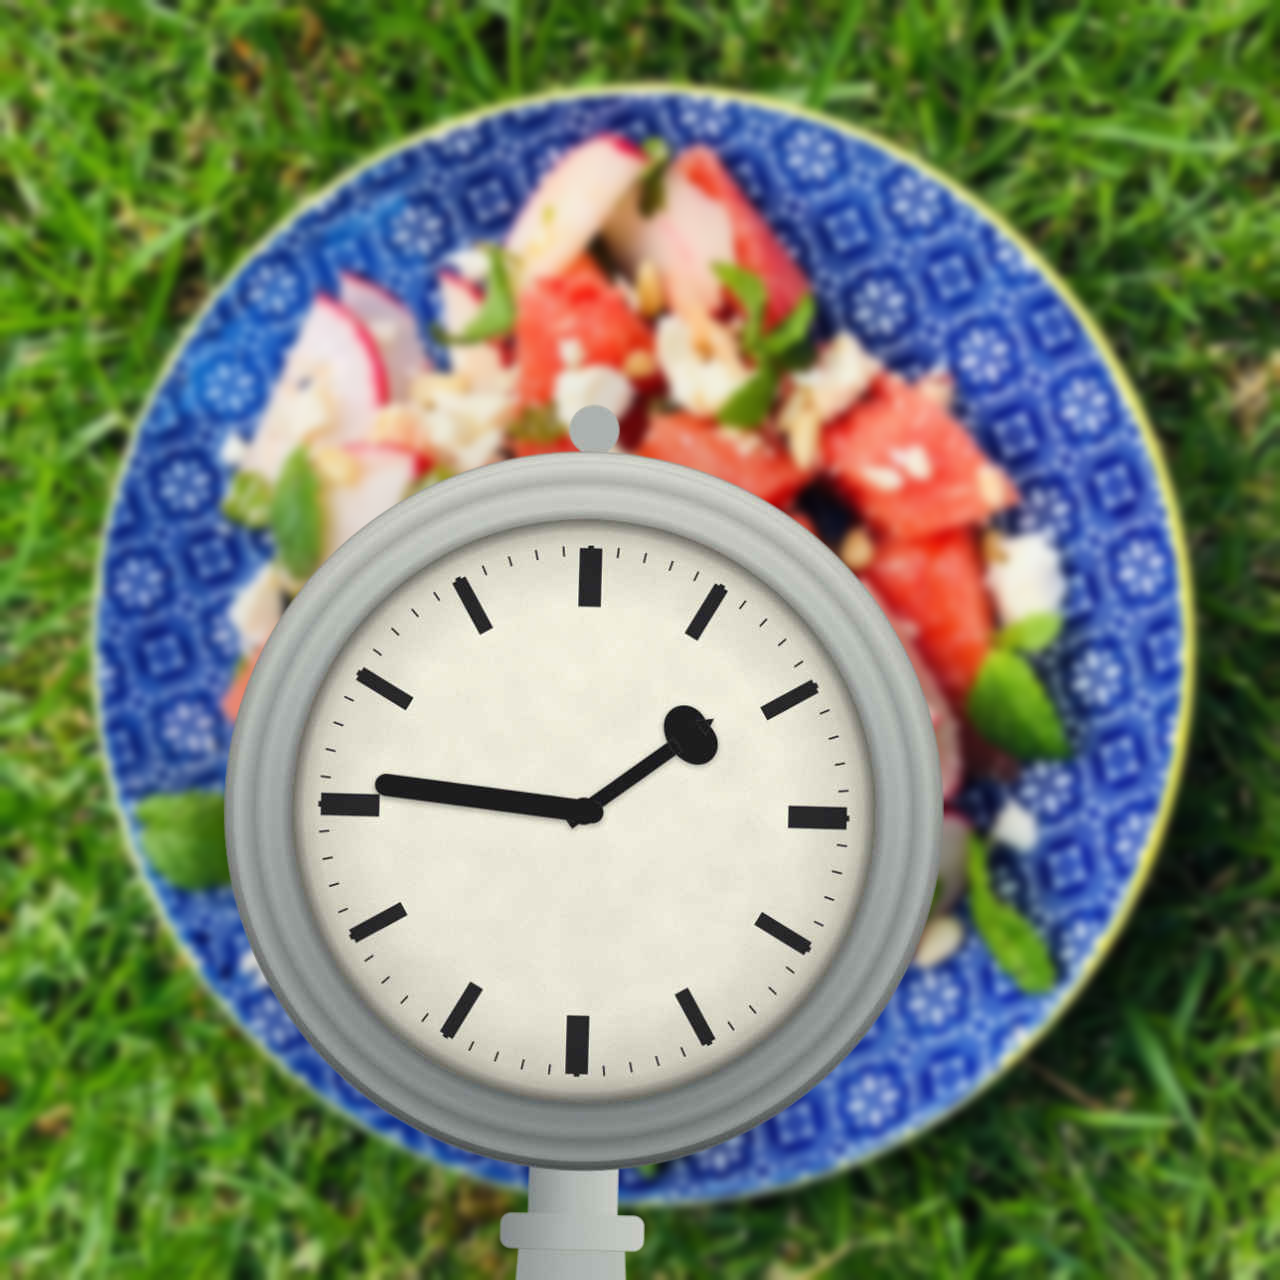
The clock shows 1:46
